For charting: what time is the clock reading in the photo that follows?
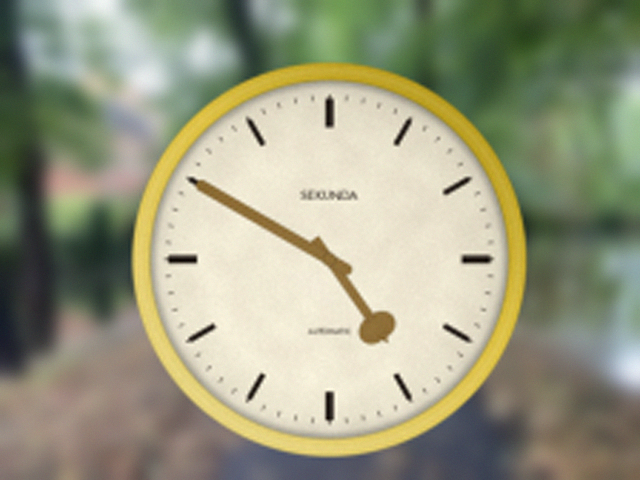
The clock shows 4:50
